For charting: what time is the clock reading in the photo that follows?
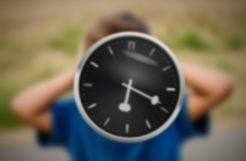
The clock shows 6:19
